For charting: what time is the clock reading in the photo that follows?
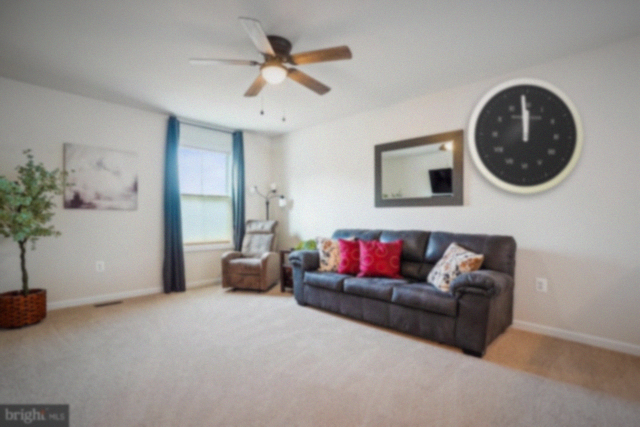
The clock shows 11:59
